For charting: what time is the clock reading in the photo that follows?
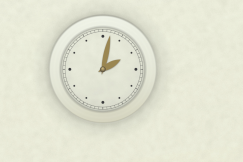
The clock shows 2:02
